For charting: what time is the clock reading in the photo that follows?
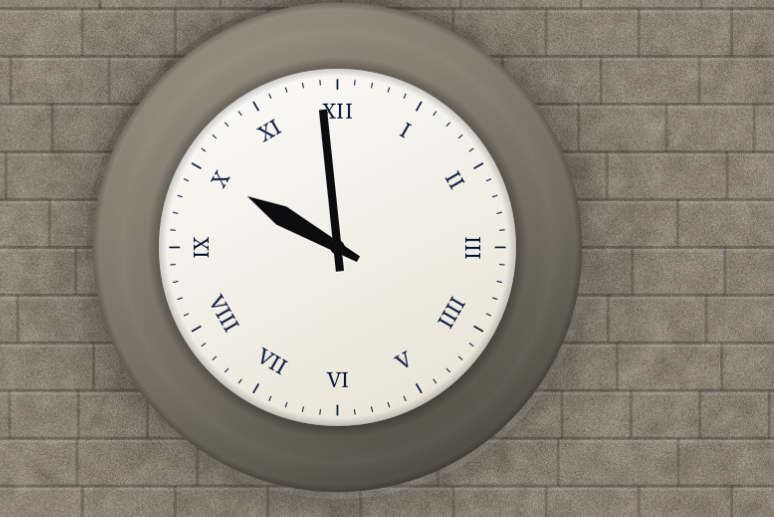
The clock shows 9:59
